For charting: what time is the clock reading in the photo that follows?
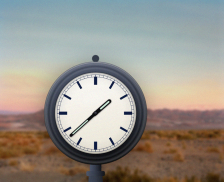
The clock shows 1:38
